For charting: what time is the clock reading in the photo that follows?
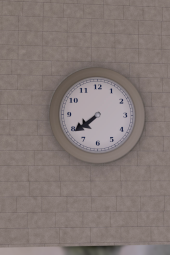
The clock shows 7:39
